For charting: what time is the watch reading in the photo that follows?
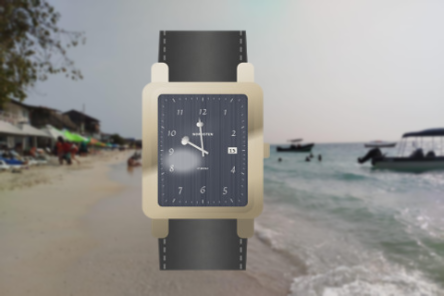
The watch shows 9:59
